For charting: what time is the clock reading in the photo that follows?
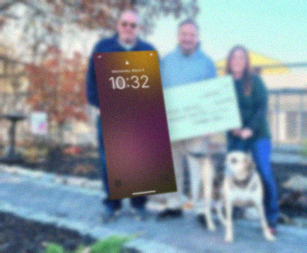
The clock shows 10:32
